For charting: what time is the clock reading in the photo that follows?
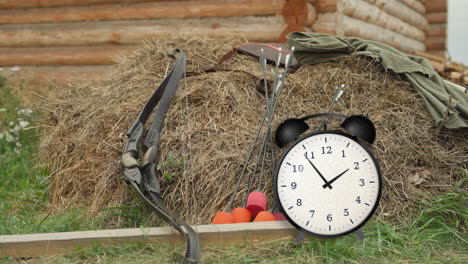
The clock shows 1:54
